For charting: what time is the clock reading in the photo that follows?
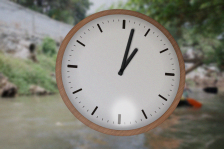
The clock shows 1:02
